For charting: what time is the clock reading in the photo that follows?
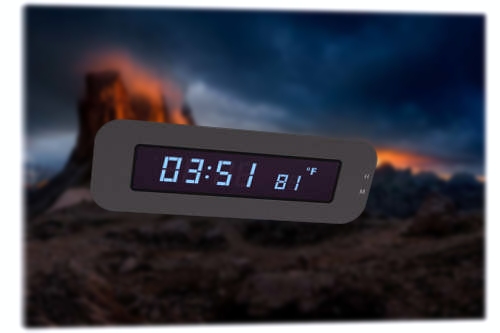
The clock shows 3:51
